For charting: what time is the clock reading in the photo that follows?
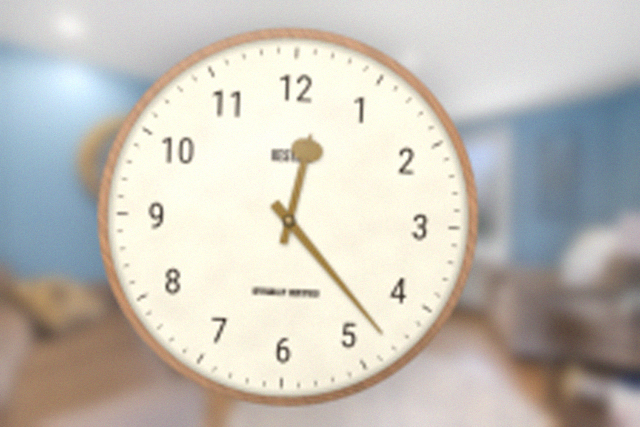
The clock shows 12:23
